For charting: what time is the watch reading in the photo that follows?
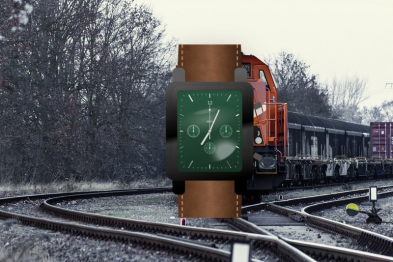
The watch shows 7:04
